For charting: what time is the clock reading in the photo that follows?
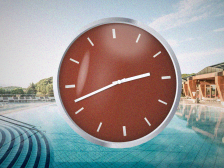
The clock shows 2:42
